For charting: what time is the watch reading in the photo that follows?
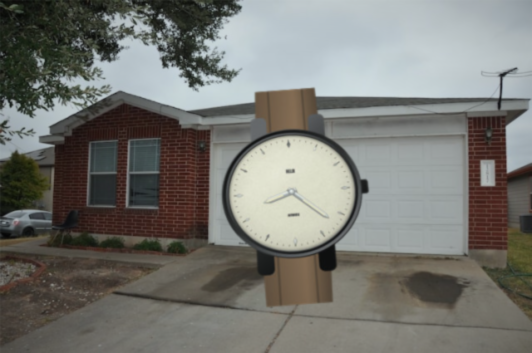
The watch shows 8:22
